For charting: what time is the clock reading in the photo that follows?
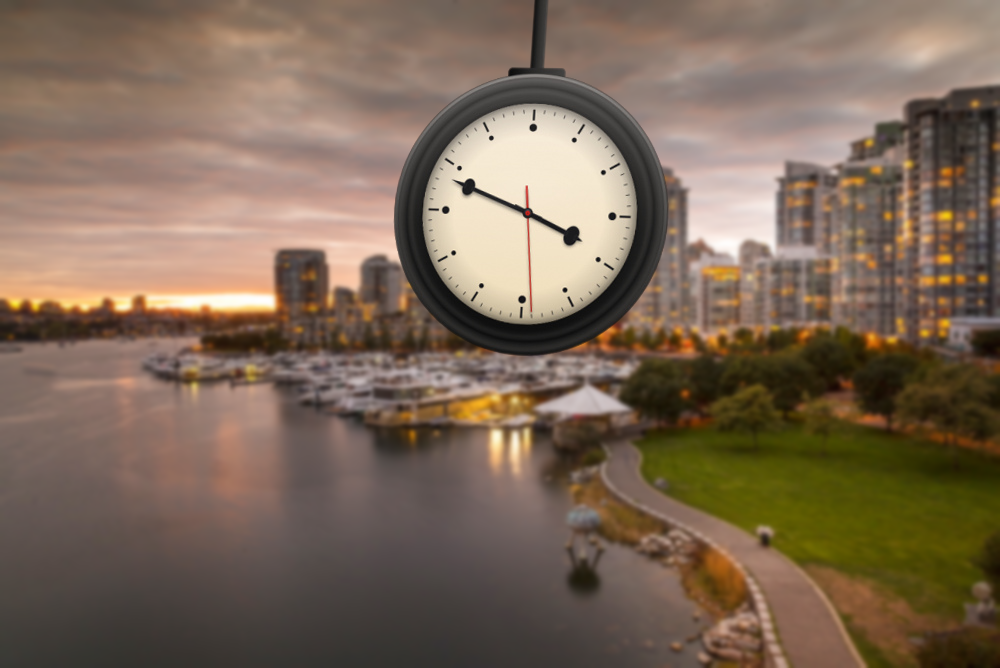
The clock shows 3:48:29
